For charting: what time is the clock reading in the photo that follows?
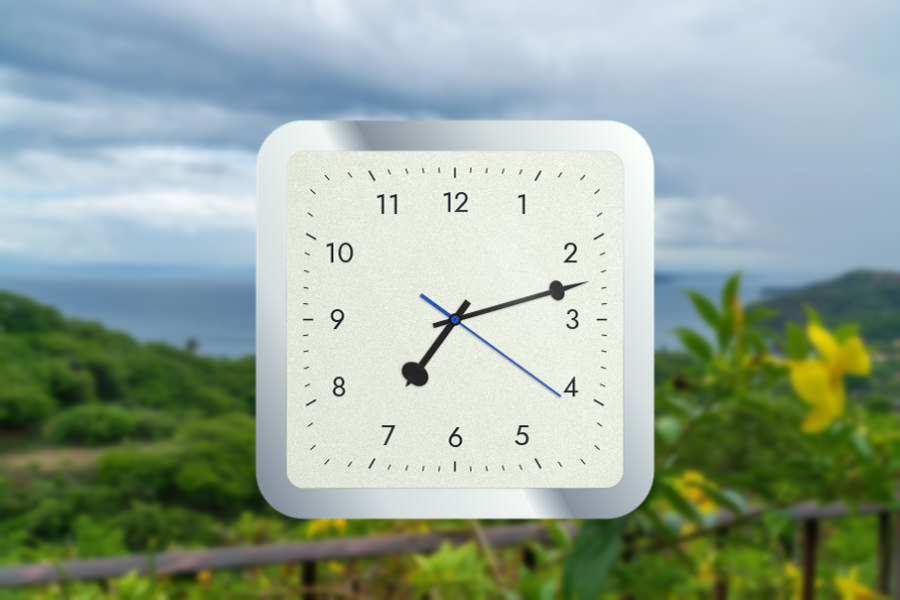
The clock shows 7:12:21
